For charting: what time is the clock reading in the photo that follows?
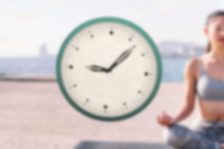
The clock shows 9:07
